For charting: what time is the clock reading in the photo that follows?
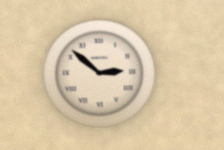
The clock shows 2:52
